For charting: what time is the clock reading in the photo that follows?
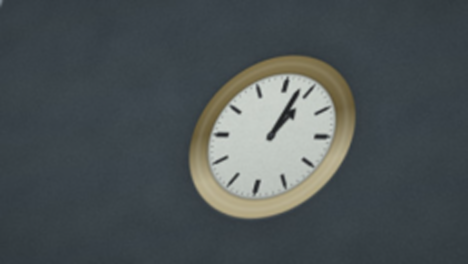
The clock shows 1:03
